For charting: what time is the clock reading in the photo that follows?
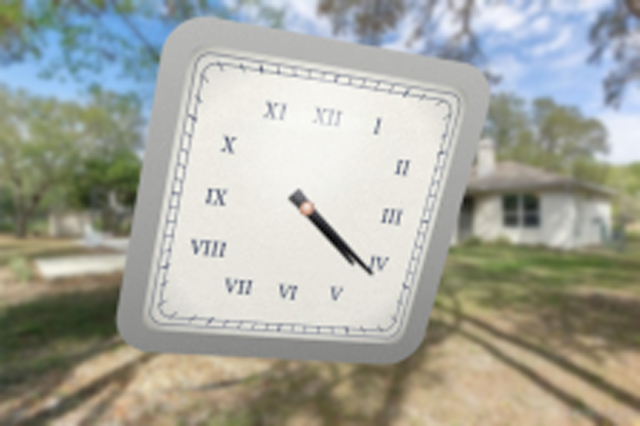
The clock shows 4:21
